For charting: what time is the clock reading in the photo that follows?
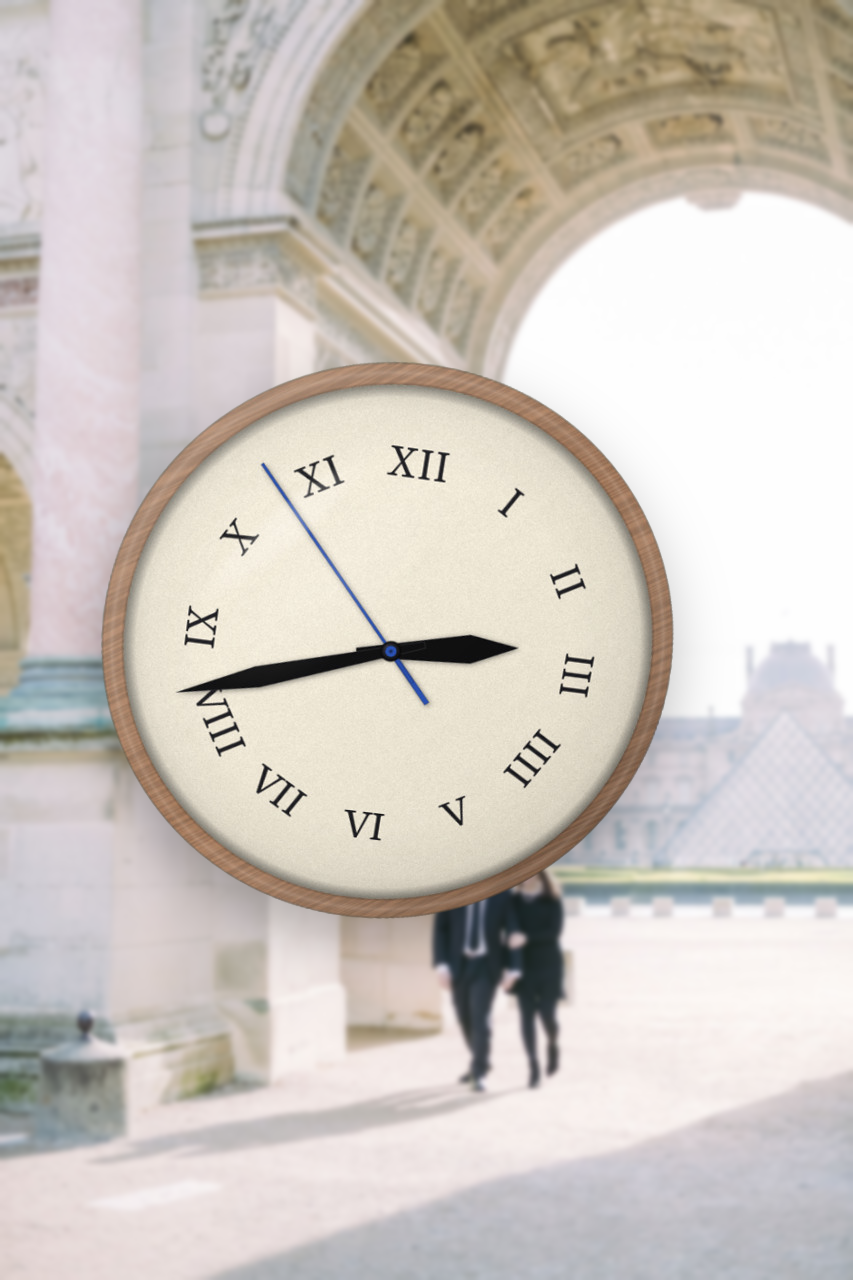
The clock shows 2:41:53
